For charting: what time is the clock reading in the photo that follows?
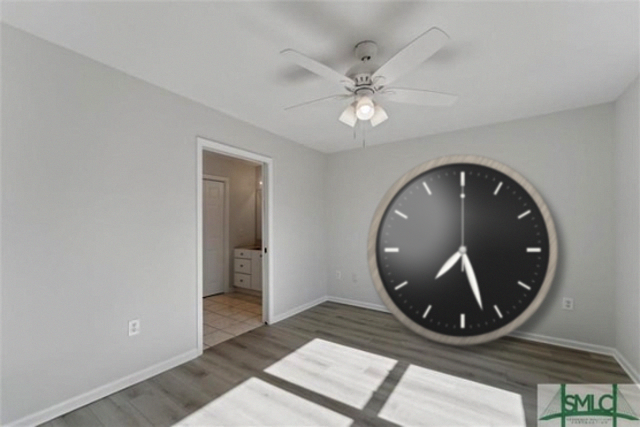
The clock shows 7:27:00
